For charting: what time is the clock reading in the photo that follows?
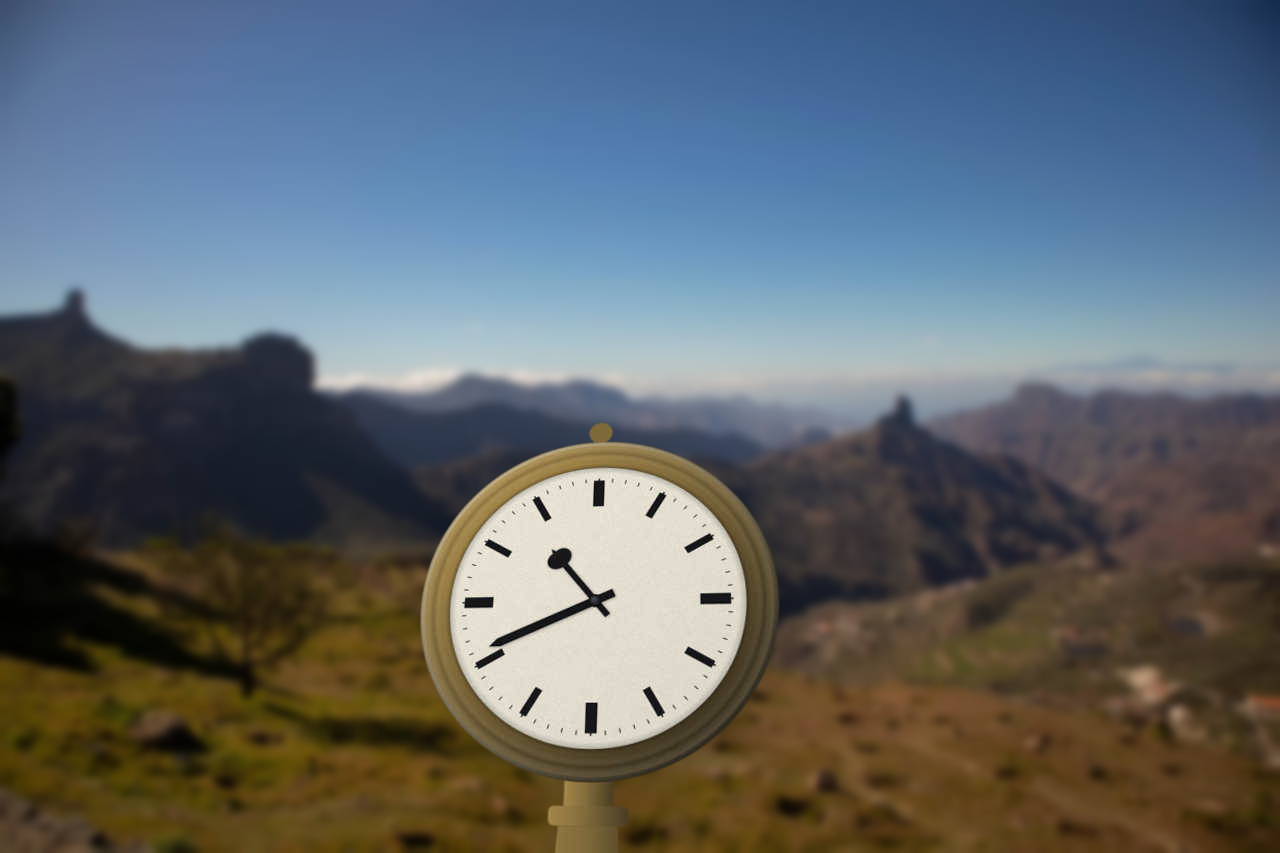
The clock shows 10:41
